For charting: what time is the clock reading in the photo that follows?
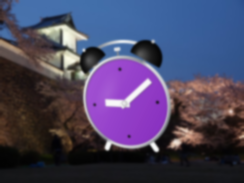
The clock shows 9:09
